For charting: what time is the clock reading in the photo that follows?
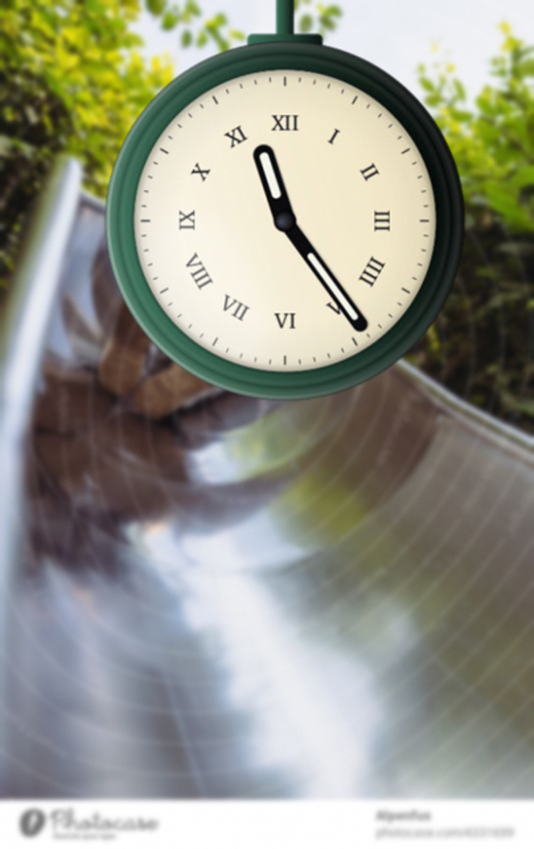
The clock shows 11:24
